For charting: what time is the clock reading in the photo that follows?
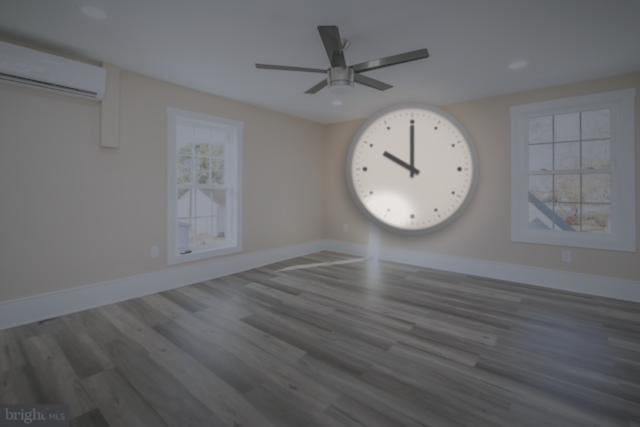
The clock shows 10:00
